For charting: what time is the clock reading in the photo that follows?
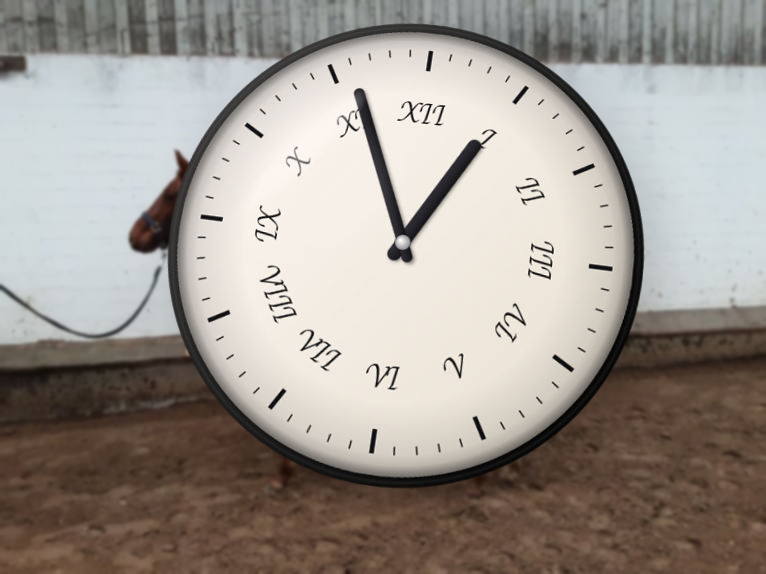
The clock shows 12:56
